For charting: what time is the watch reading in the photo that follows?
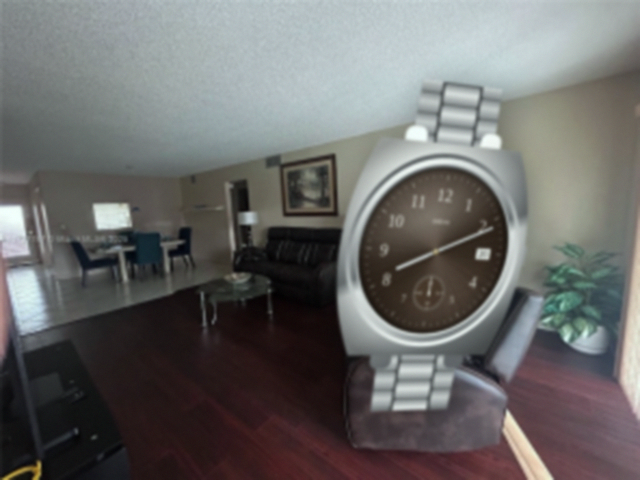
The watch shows 8:11
